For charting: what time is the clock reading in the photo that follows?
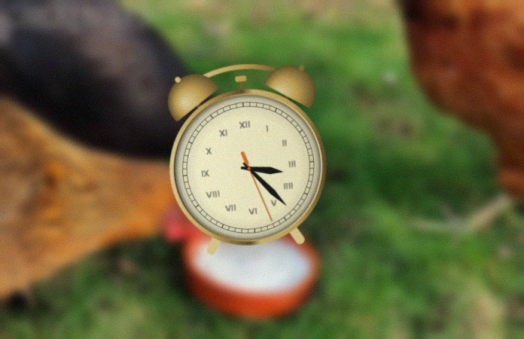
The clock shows 3:23:27
